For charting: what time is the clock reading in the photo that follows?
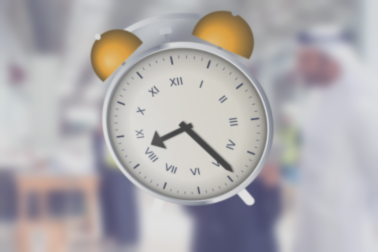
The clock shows 8:24
